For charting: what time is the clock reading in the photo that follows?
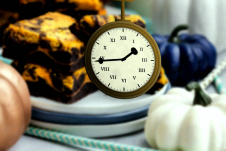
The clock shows 1:44
